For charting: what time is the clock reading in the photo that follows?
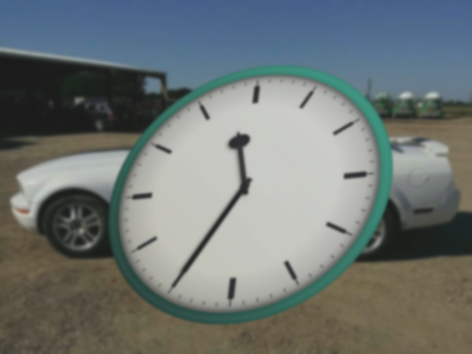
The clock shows 11:35
